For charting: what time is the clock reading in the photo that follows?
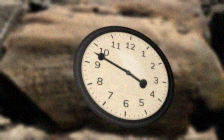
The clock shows 3:48
